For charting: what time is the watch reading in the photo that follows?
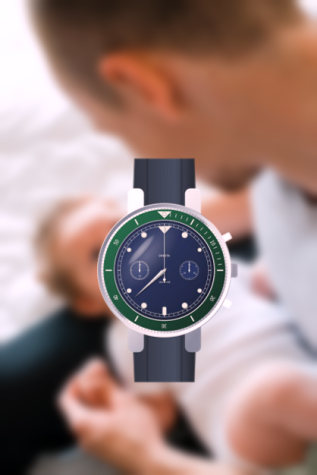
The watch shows 7:38
